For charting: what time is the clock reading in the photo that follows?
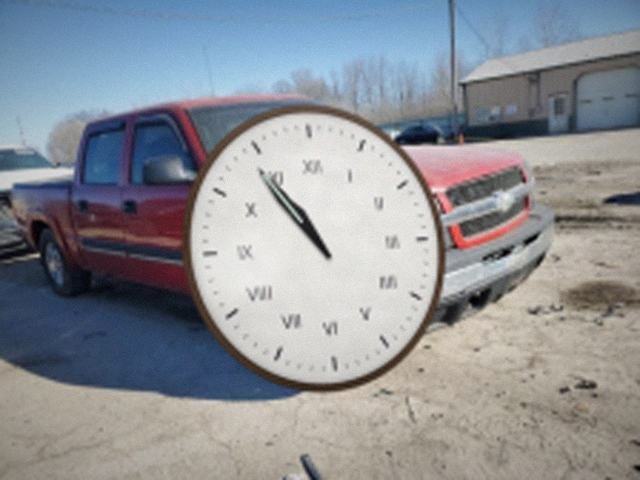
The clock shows 10:54
